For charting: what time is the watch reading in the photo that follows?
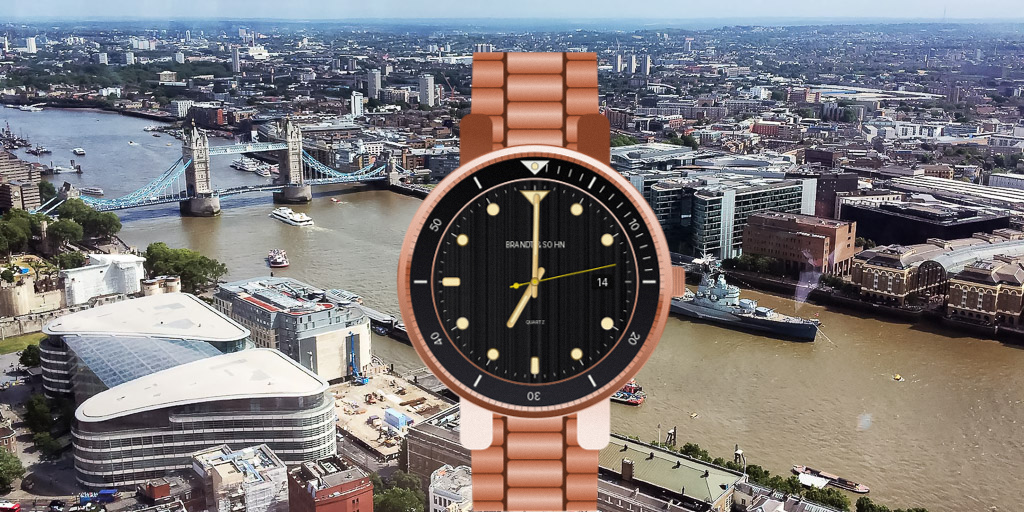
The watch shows 7:00:13
